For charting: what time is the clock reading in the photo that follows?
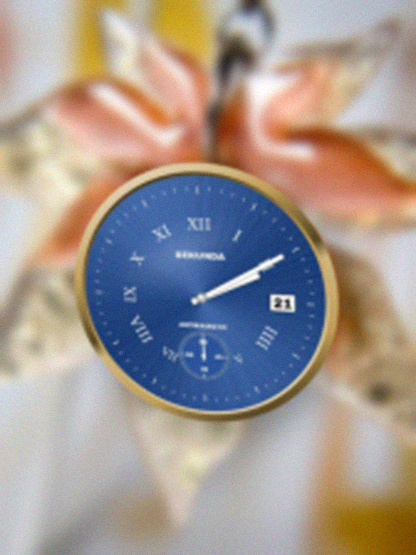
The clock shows 2:10
